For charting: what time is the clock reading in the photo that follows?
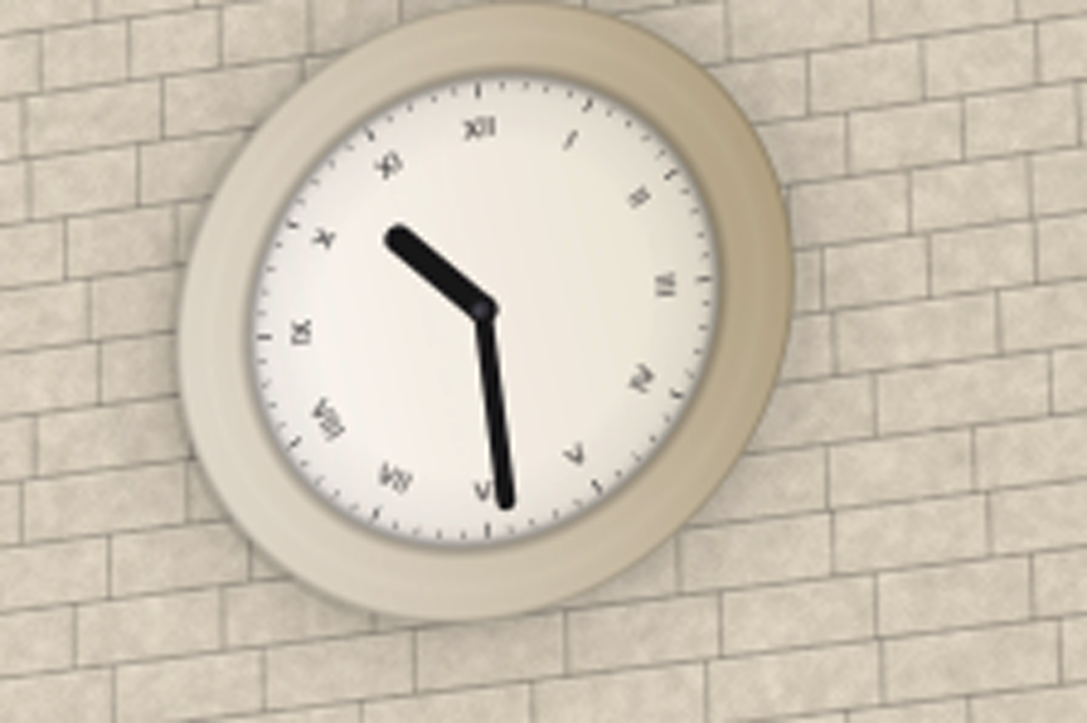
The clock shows 10:29
